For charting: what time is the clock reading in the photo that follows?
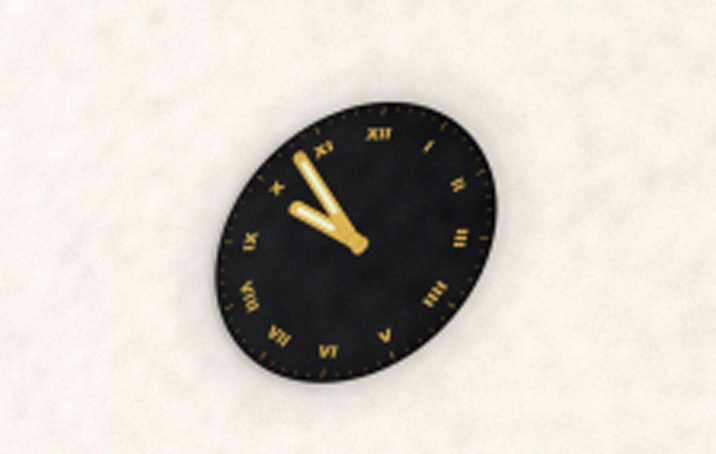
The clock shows 9:53
